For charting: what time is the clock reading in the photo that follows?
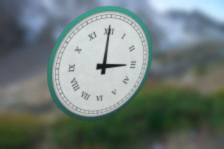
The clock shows 3:00
